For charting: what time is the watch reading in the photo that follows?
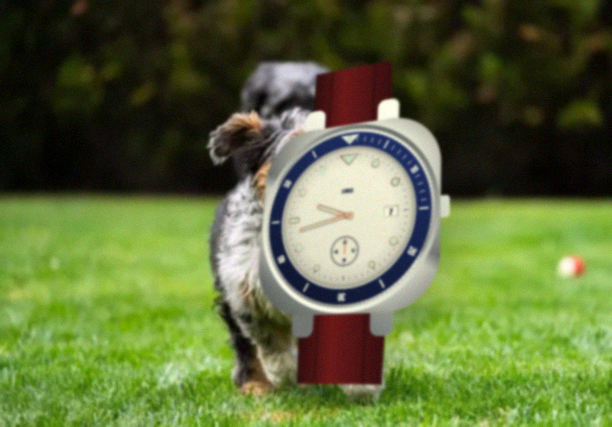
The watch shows 9:43
